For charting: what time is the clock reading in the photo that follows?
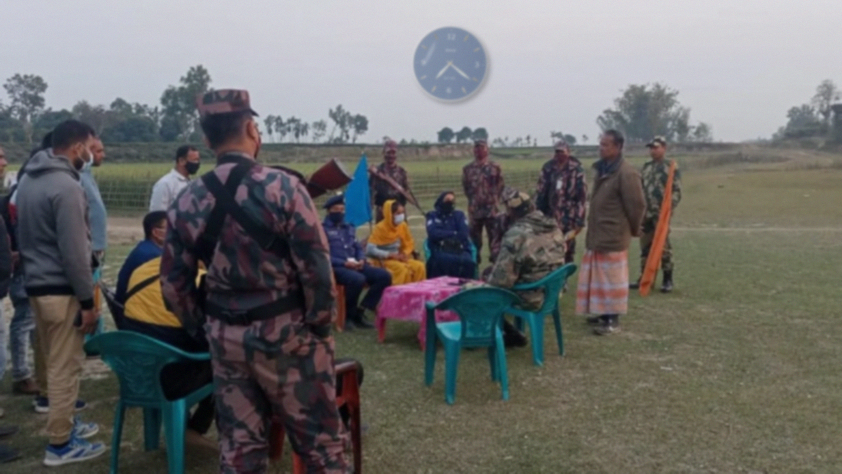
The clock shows 7:21
